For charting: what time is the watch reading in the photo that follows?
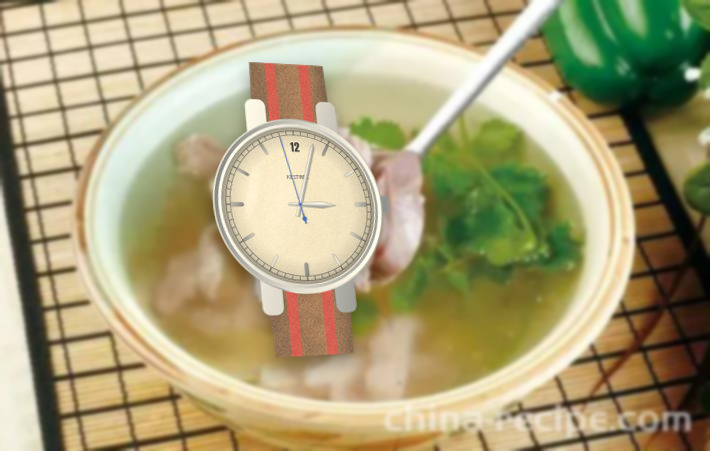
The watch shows 3:02:58
